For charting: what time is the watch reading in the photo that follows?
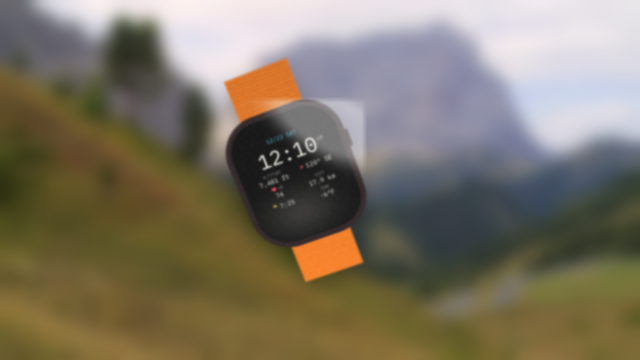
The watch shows 12:10
